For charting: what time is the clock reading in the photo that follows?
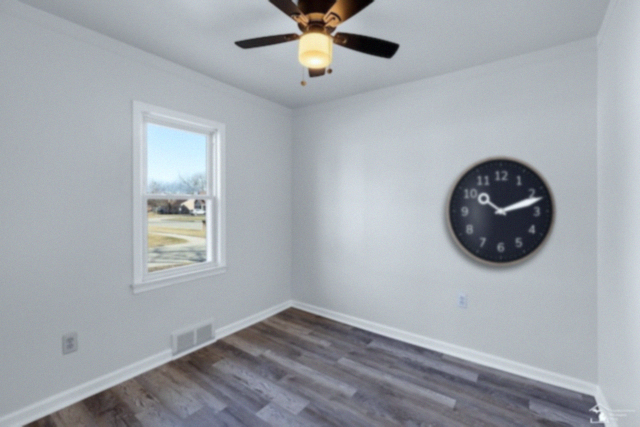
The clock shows 10:12
